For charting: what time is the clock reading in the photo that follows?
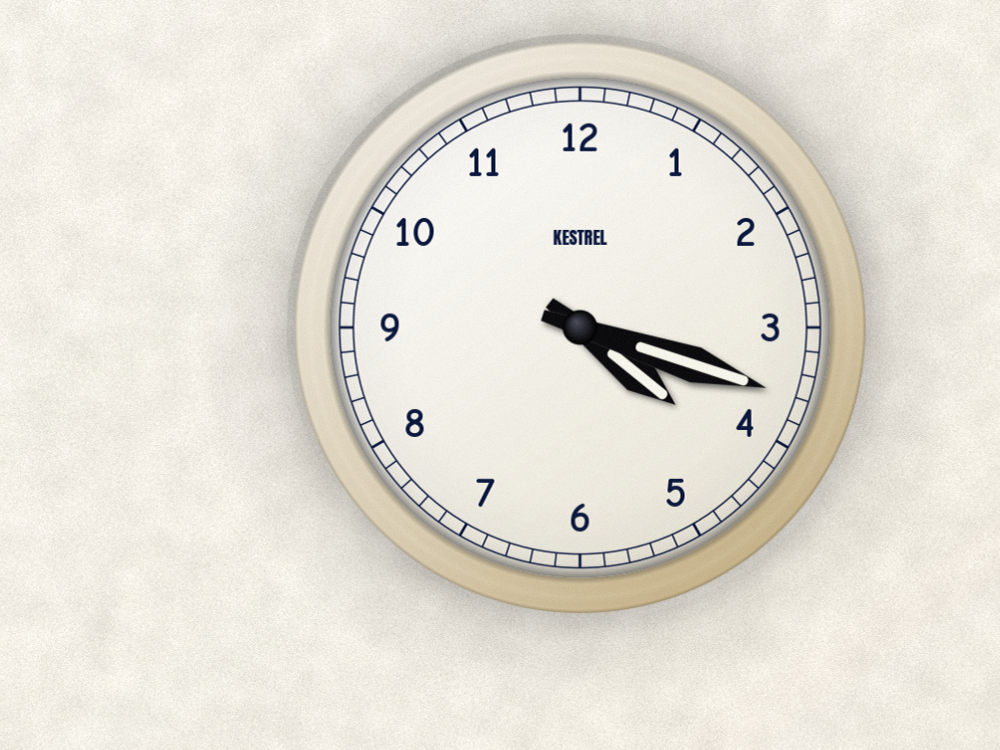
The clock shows 4:18
